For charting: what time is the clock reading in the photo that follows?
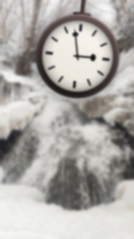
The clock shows 2:58
